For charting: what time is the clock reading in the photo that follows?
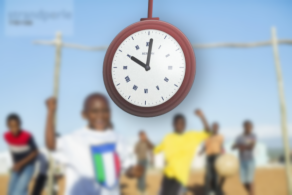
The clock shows 10:01
